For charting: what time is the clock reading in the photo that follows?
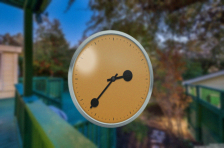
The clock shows 2:37
